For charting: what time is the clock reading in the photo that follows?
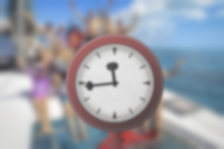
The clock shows 11:44
